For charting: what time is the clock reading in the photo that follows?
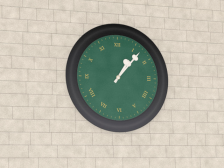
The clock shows 1:07
